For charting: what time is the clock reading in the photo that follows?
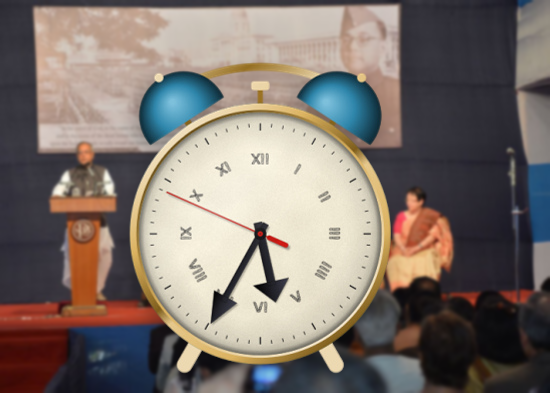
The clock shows 5:34:49
